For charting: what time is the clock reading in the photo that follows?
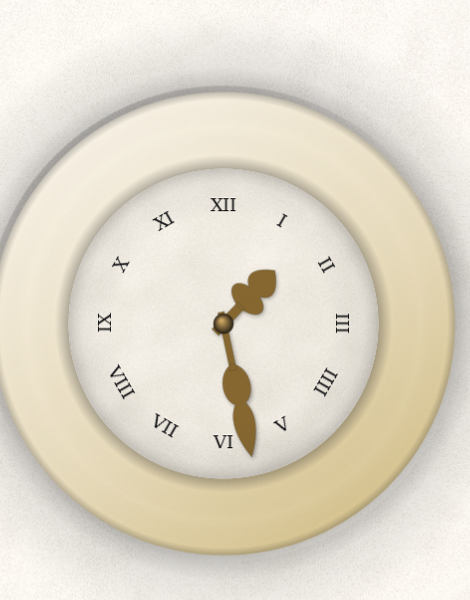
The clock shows 1:28
